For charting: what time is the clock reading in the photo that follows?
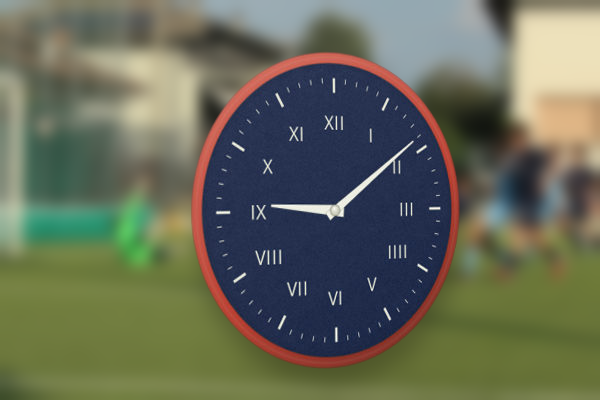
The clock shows 9:09
